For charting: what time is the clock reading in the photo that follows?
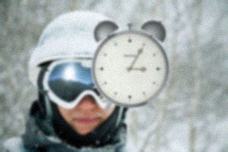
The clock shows 3:05
